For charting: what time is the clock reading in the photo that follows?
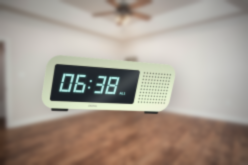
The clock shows 6:38
